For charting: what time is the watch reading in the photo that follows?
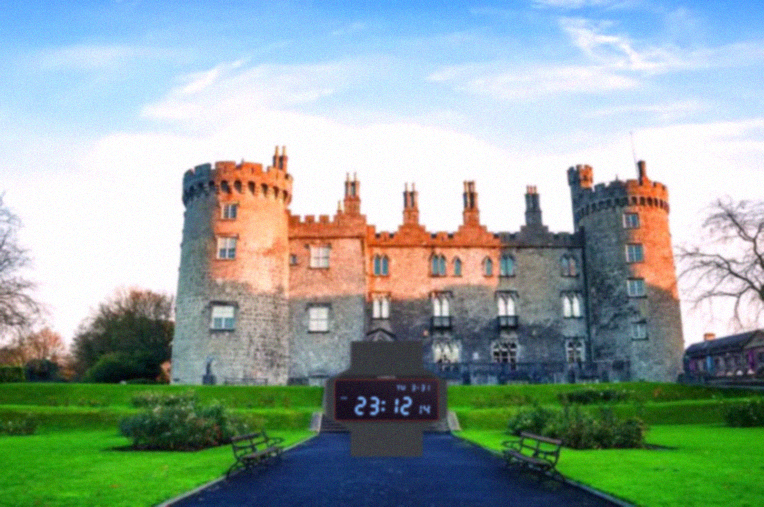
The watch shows 23:12:14
